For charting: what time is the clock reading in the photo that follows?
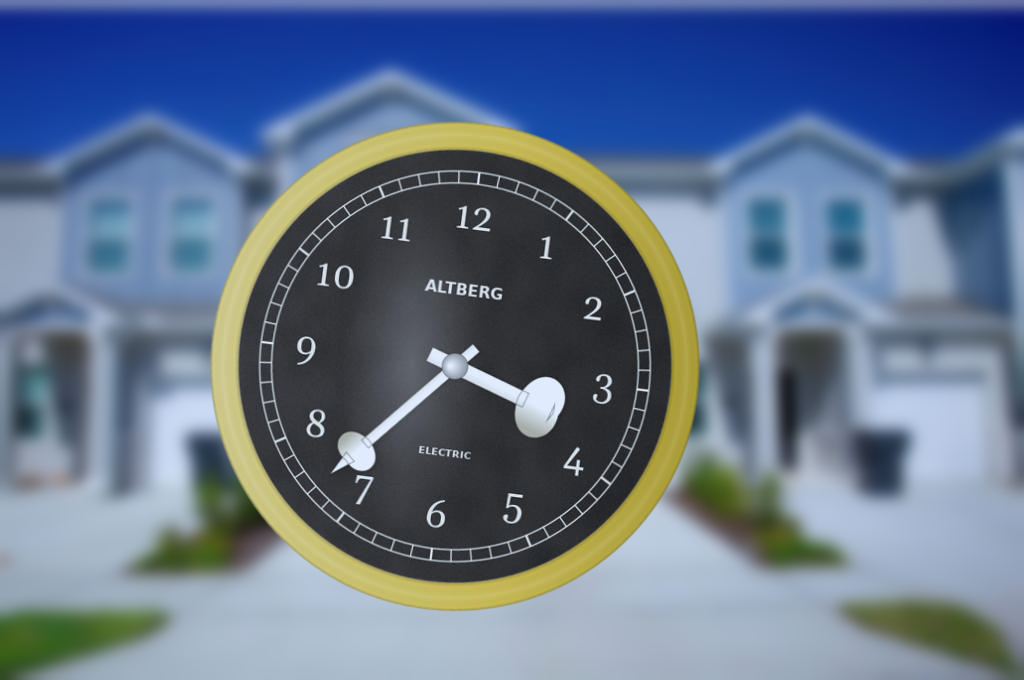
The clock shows 3:37
